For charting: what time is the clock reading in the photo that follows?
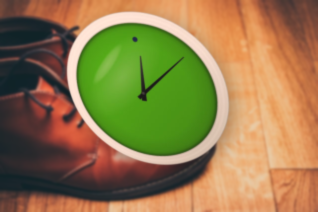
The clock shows 12:08
